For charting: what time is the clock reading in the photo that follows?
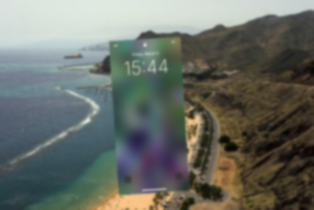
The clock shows 15:44
